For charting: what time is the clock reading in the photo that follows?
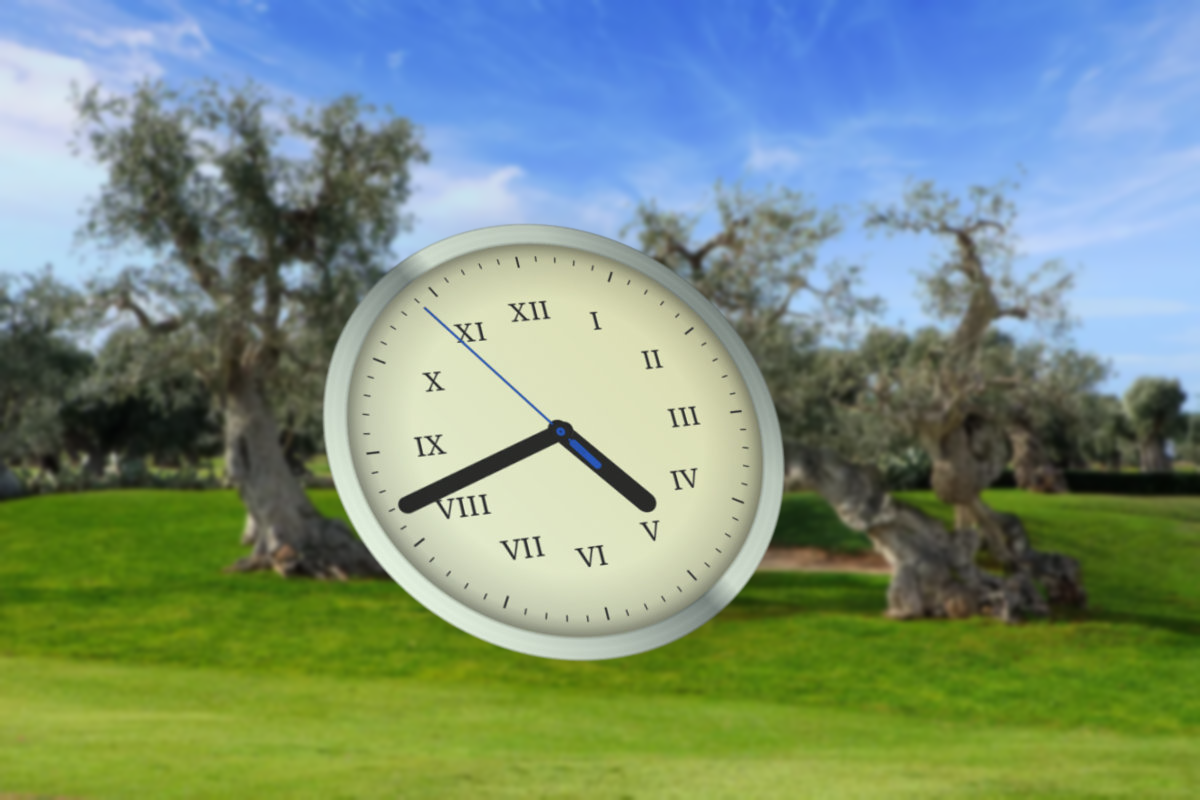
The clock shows 4:41:54
